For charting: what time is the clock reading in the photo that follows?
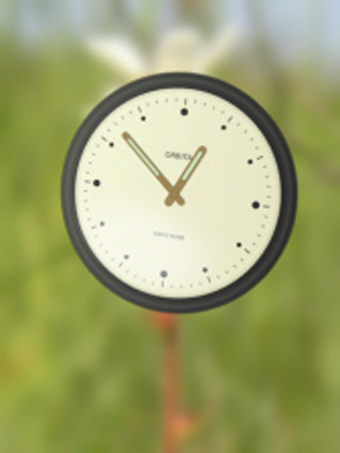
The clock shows 12:52
